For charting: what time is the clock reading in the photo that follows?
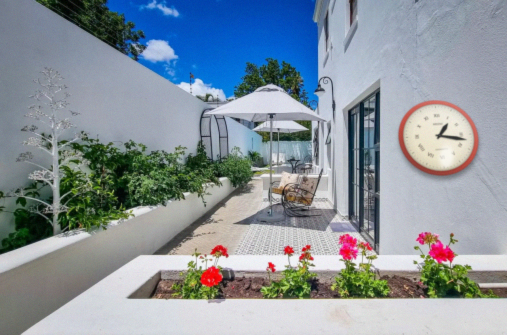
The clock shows 1:17
